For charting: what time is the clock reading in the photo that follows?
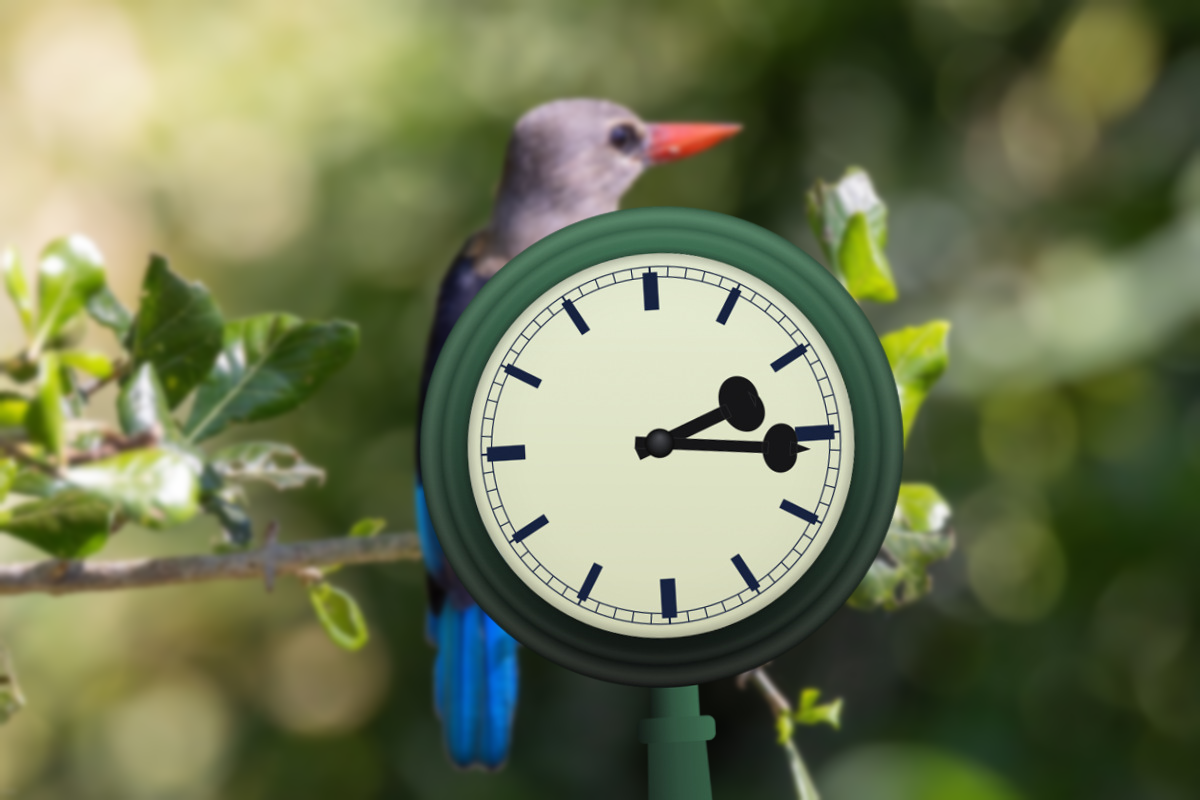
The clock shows 2:16
